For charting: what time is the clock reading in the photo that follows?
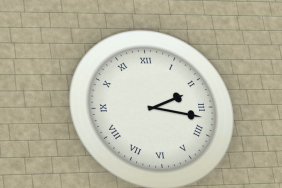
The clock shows 2:17
